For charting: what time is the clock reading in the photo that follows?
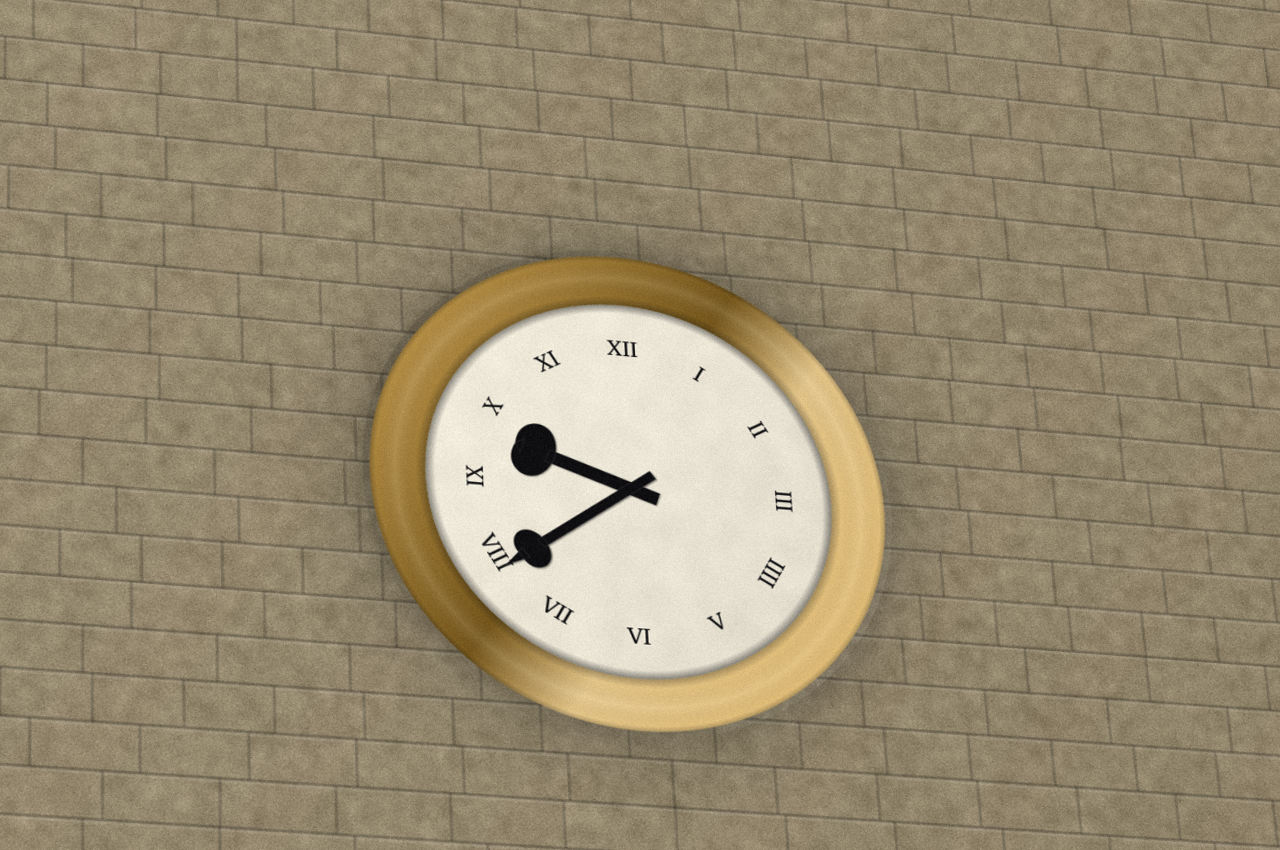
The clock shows 9:39
